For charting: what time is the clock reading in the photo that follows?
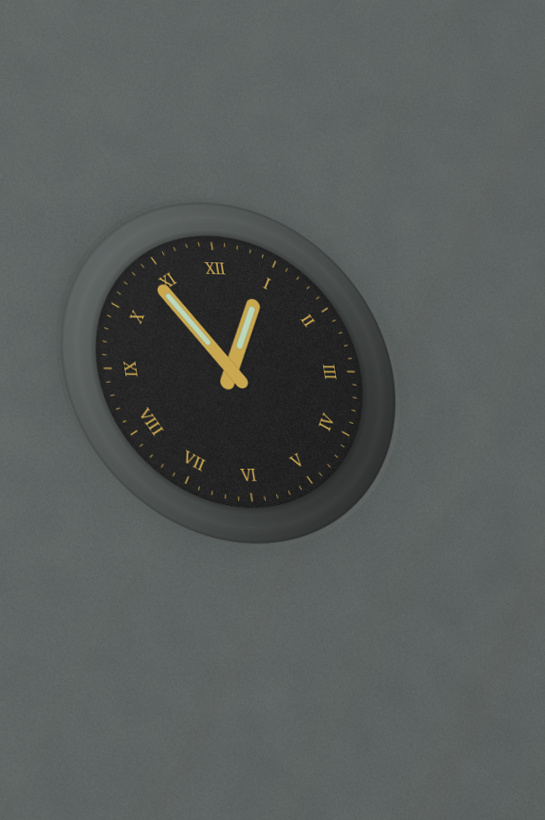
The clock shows 12:54
